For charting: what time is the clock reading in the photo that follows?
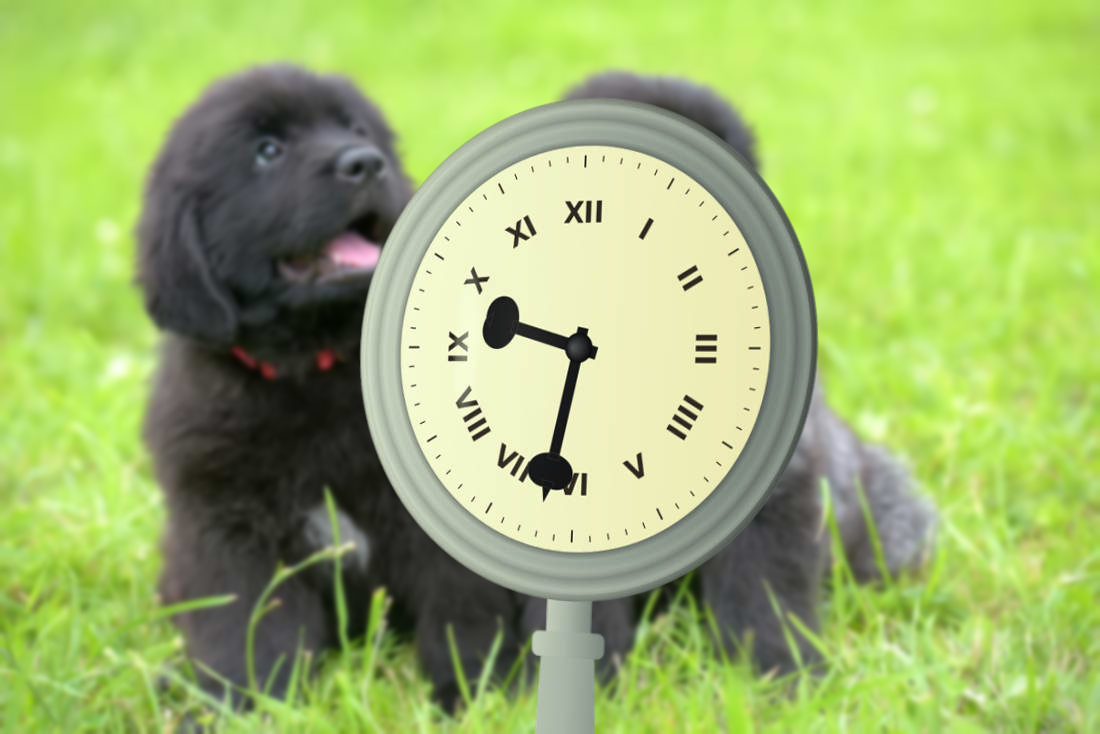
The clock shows 9:32
